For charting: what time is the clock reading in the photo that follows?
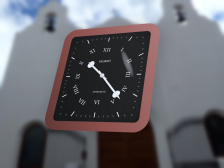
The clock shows 10:23
